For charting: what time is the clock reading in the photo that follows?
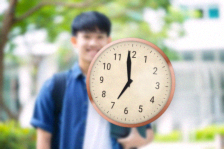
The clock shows 6:59
